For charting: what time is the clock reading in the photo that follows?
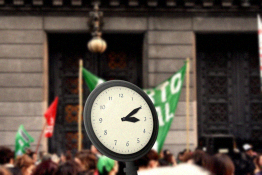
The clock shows 3:10
